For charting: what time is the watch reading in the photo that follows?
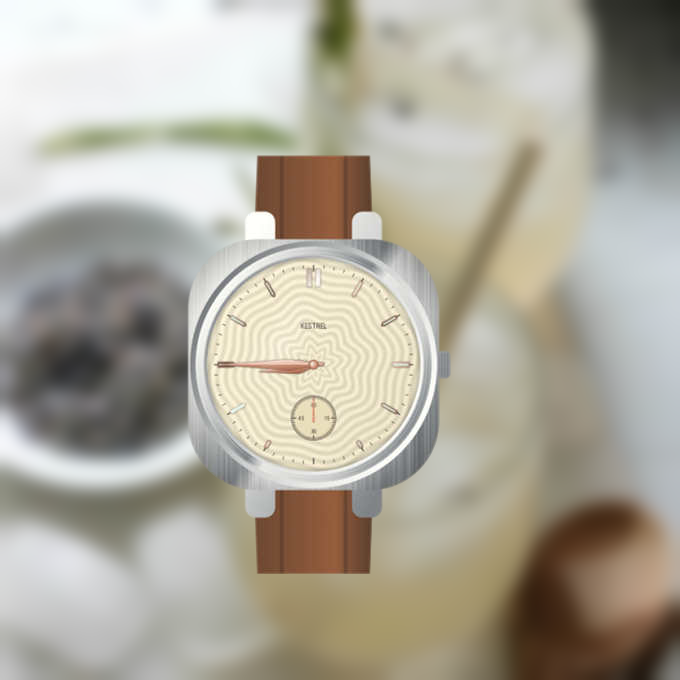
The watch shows 8:45
